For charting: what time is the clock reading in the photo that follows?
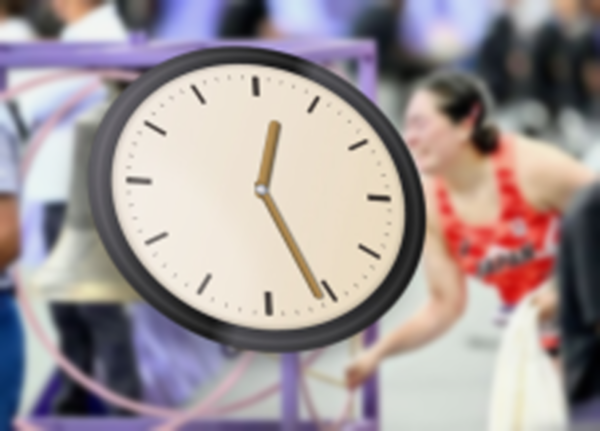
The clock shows 12:26
